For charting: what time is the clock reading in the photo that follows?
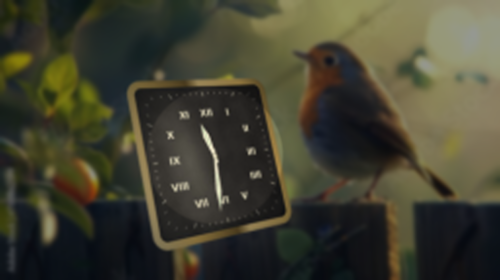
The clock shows 11:31
